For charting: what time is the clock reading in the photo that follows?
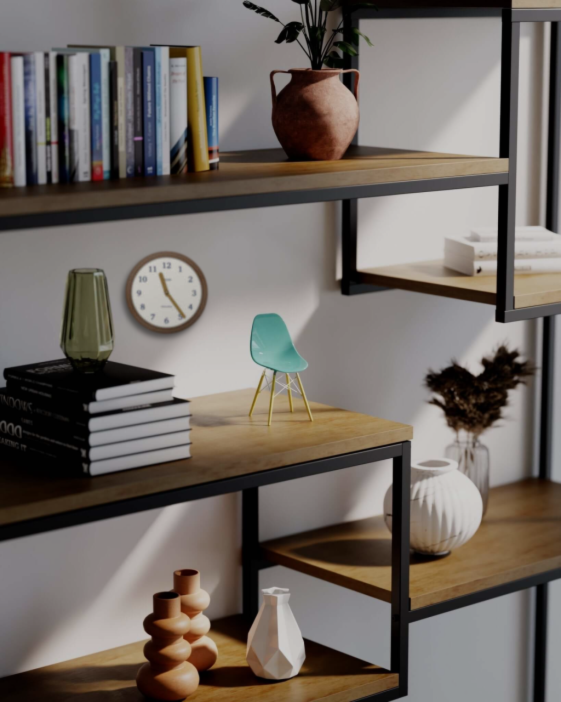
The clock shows 11:24
